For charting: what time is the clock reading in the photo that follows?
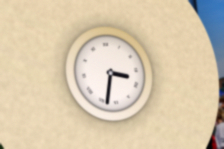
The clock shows 3:33
